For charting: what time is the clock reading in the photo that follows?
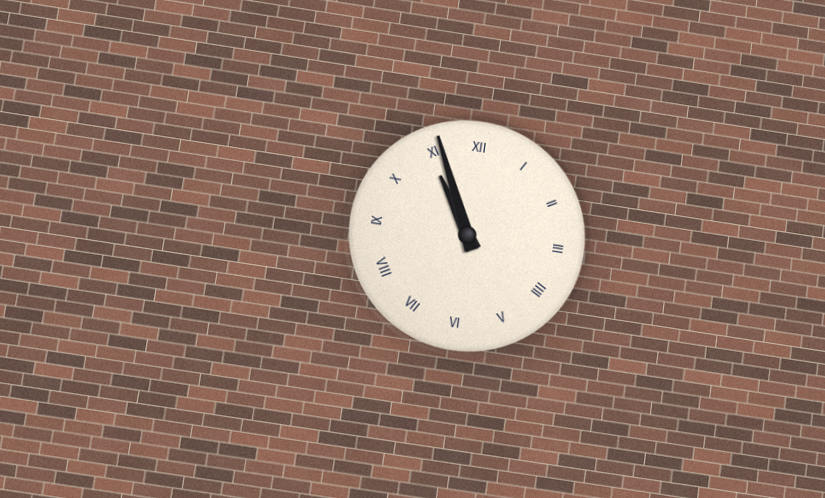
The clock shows 10:56
